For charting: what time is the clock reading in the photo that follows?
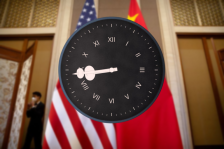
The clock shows 8:44
